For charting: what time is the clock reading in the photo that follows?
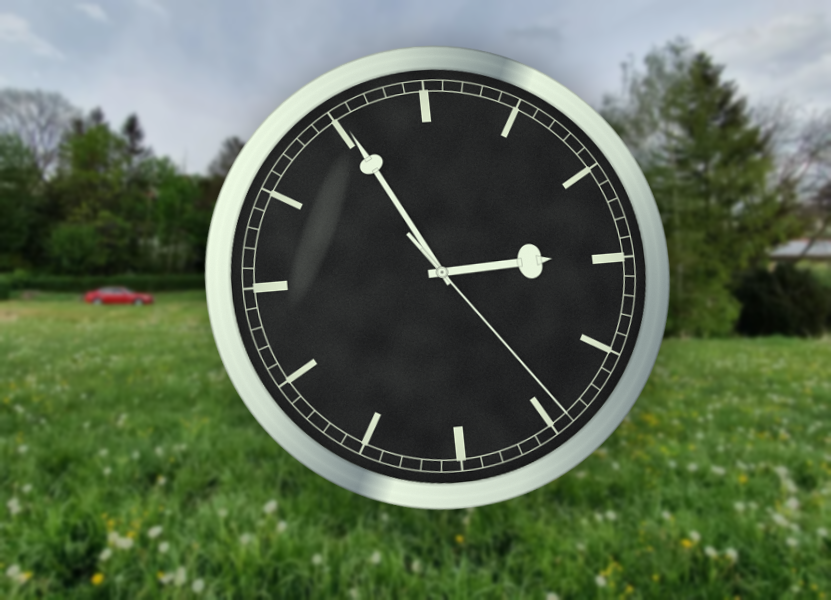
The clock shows 2:55:24
